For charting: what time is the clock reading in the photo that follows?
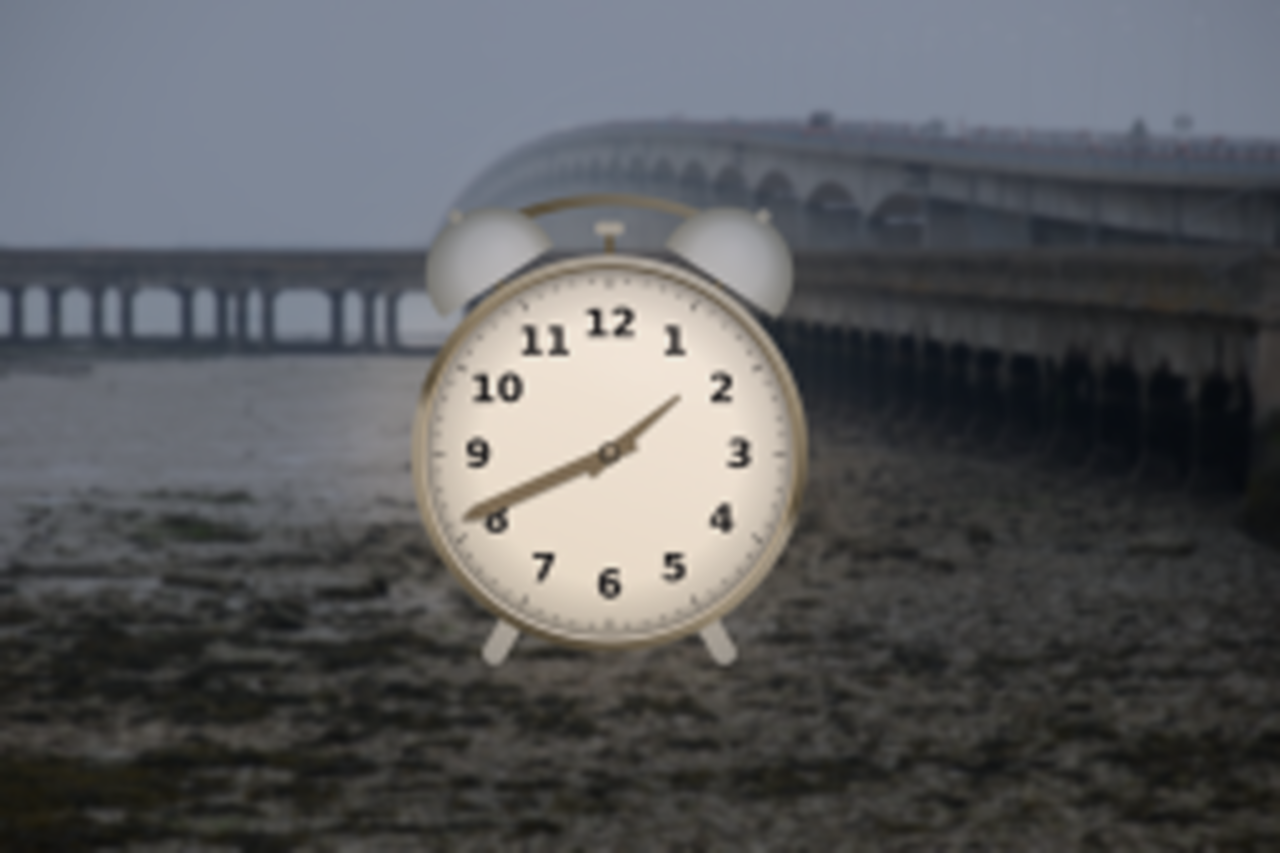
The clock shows 1:41
